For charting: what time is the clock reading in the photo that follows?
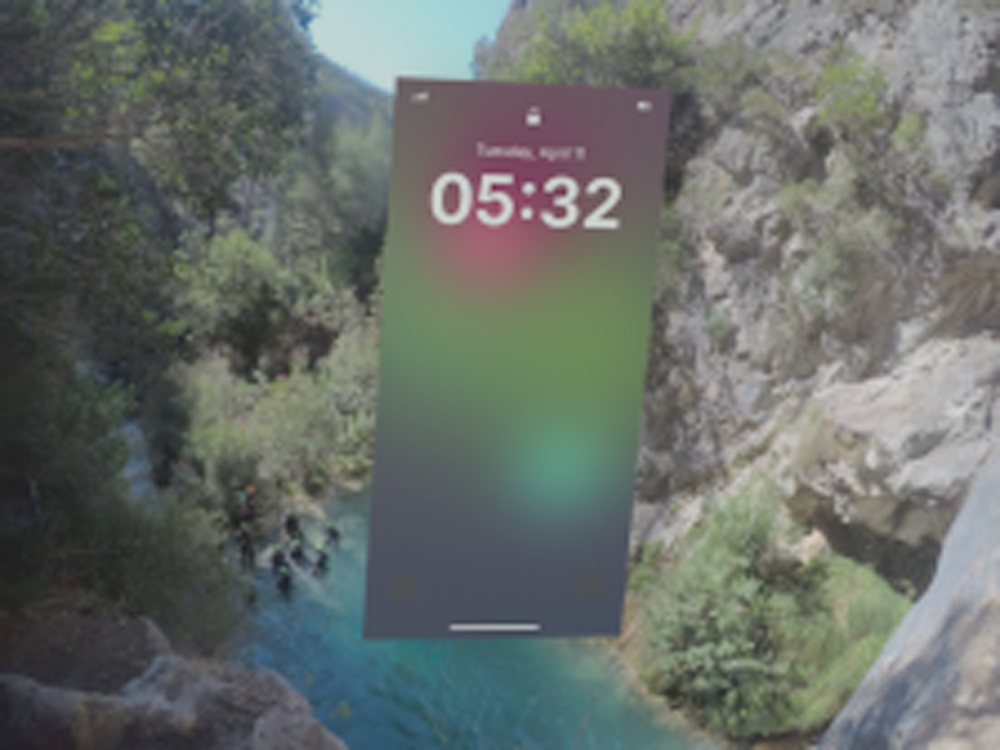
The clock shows 5:32
